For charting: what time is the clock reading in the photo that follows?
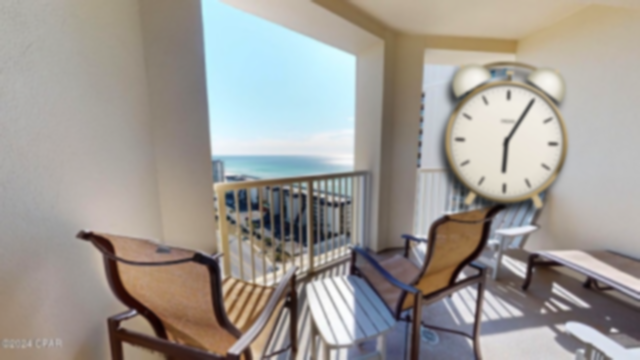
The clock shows 6:05
